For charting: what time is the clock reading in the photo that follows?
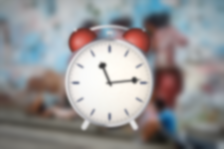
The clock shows 11:14
